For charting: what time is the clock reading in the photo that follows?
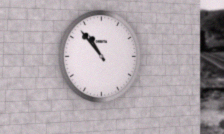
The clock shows 10:53
